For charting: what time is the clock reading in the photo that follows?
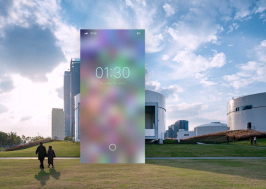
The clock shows 1:30
